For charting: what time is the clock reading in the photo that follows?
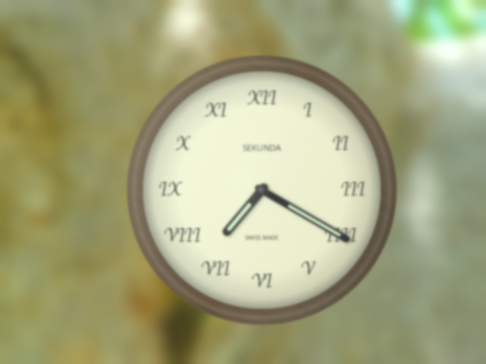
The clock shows 7:20
